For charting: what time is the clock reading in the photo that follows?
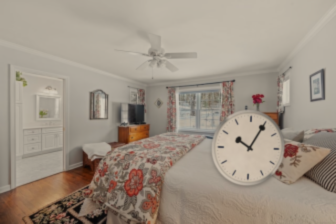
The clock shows 10:05
